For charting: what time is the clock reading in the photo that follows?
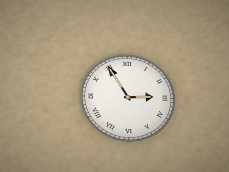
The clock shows 2:55
